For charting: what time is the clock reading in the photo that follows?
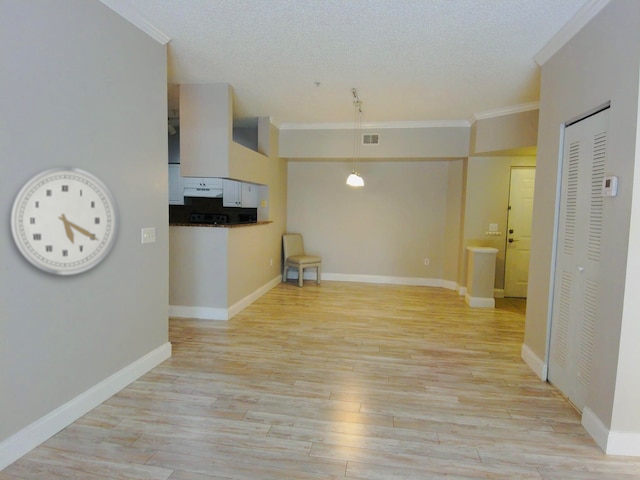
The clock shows 5:20
